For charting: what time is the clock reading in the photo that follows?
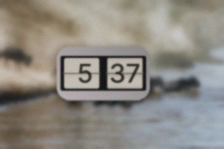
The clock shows 5:37
